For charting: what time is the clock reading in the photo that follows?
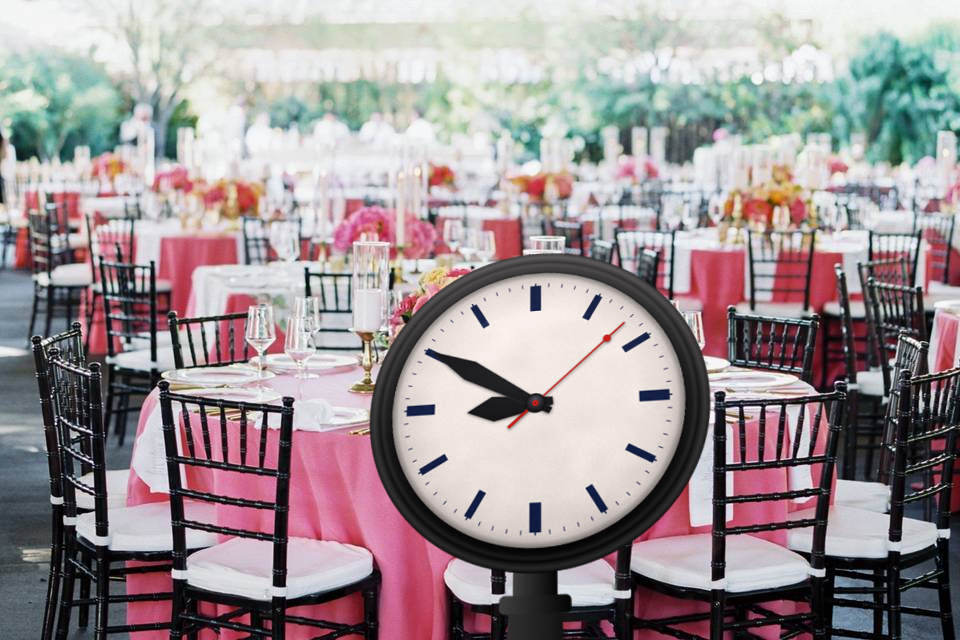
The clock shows 8:50:08
